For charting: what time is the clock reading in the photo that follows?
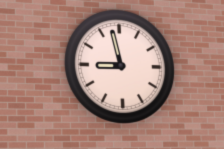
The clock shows 8:58
